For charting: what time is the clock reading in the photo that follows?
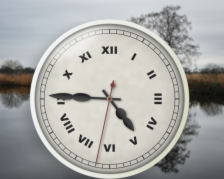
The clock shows 4:45:32
